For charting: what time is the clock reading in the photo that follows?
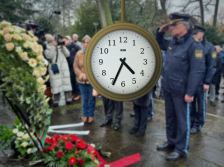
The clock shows 4:34
